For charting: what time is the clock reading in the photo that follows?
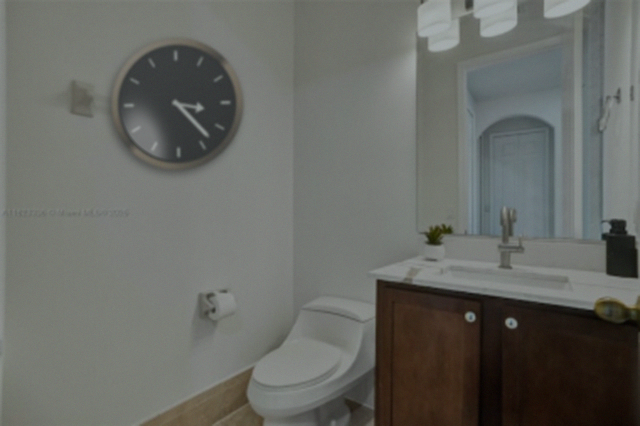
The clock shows 3:23
